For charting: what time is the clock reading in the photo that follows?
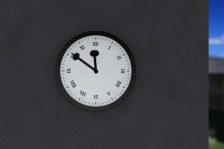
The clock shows 11:51
